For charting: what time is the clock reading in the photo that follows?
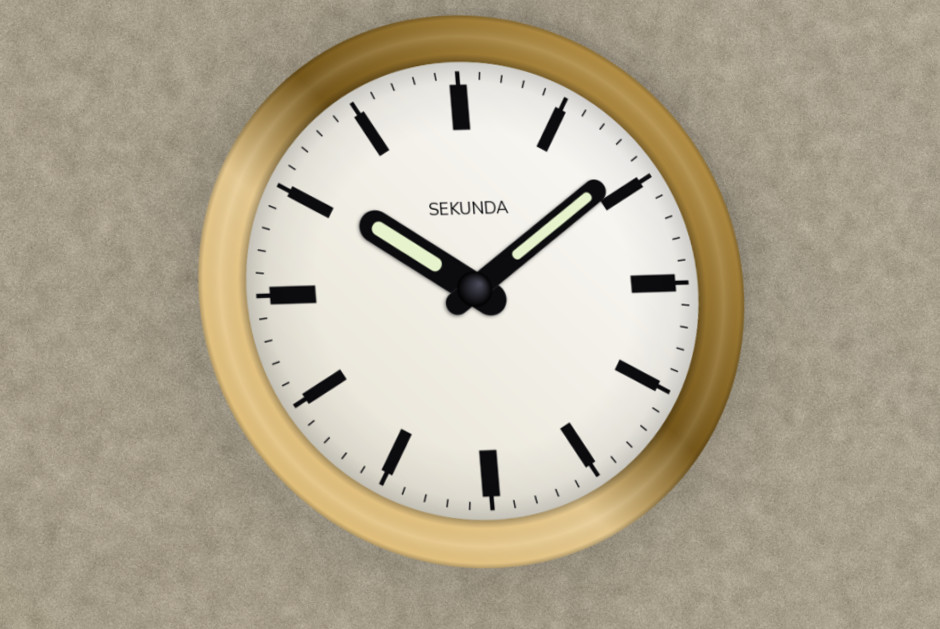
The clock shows 10:09
